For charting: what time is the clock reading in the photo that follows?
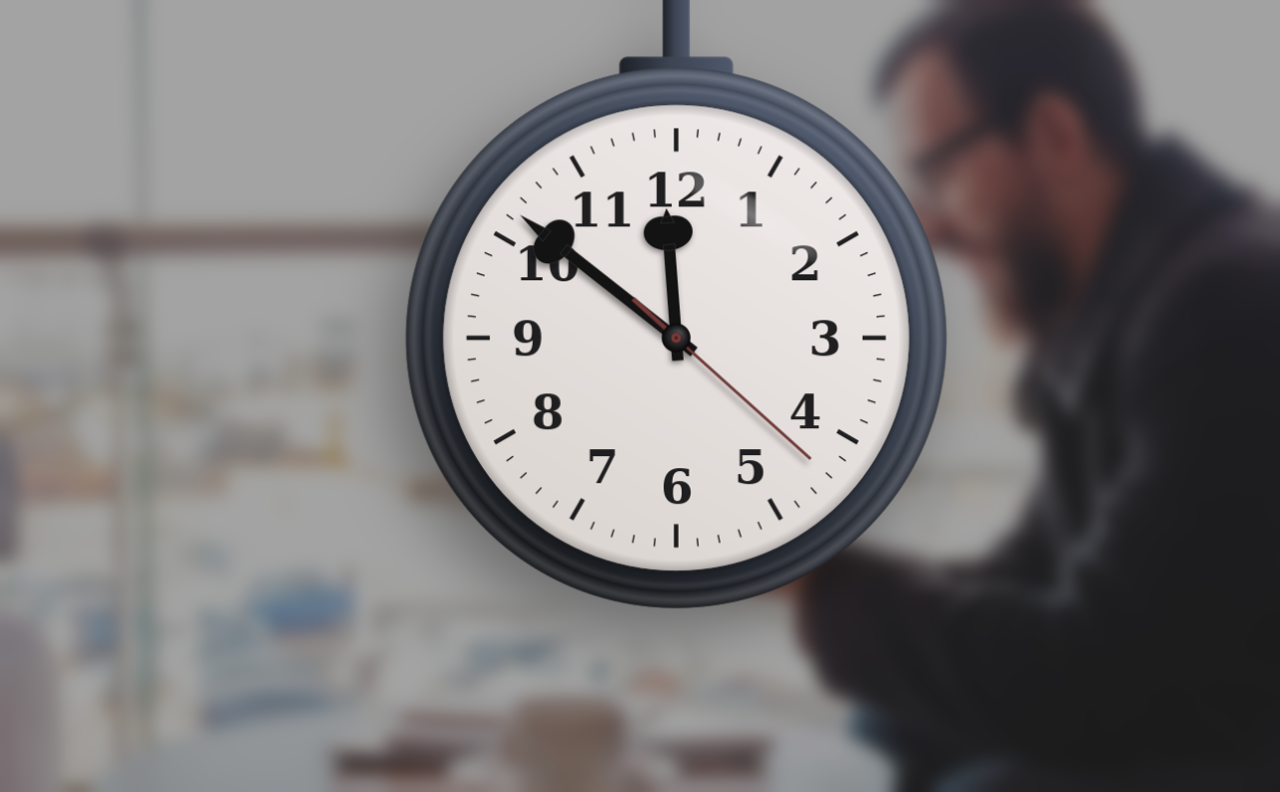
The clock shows 11:51:22
